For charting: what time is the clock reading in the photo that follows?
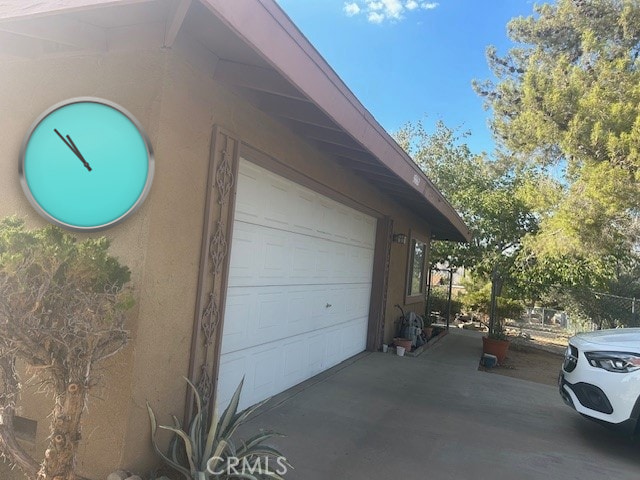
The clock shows 10:53
